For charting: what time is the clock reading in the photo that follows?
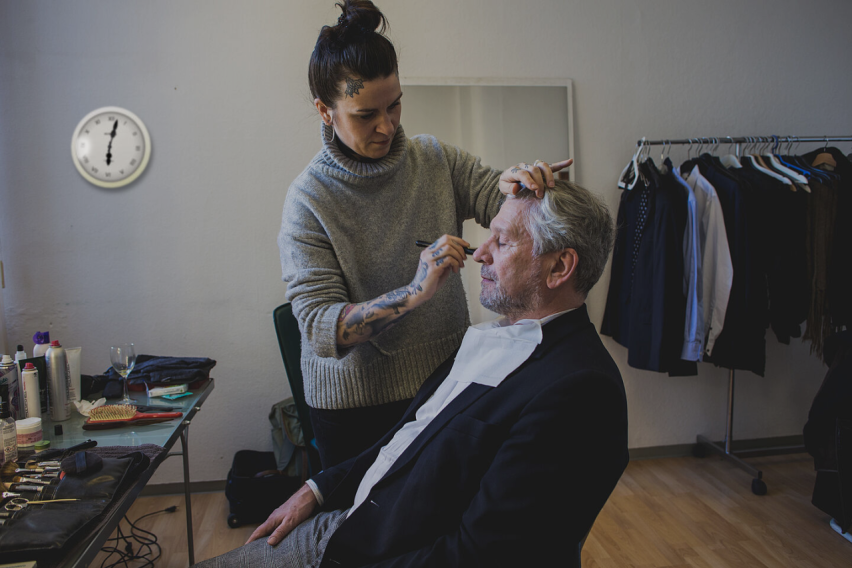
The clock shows 6:02
